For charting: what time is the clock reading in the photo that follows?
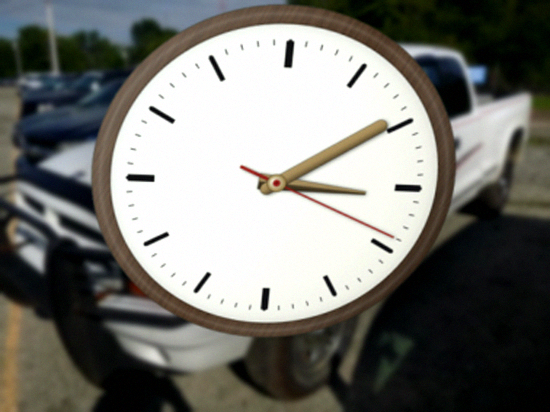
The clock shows 3:09:19
